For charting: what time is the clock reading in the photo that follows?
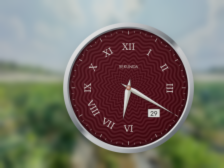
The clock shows 6:20
